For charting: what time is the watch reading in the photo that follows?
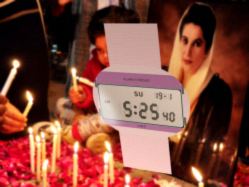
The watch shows 5:25:40
